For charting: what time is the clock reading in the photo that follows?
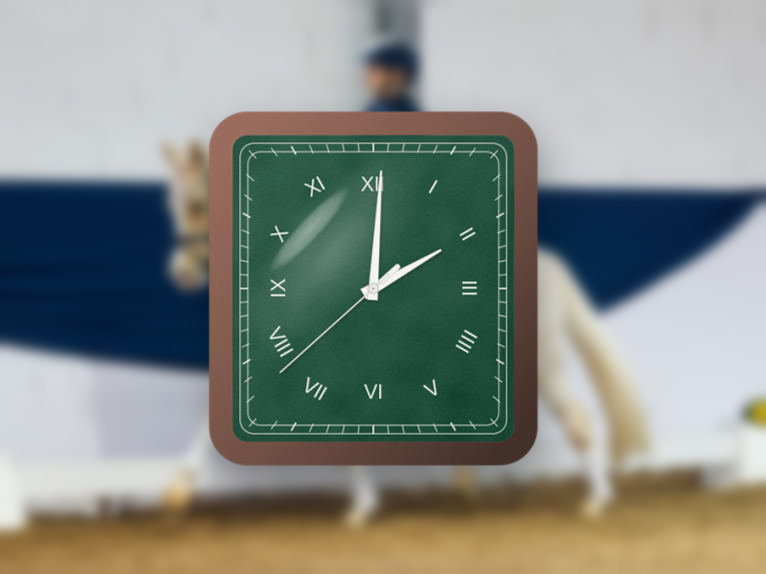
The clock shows 2:00:38
